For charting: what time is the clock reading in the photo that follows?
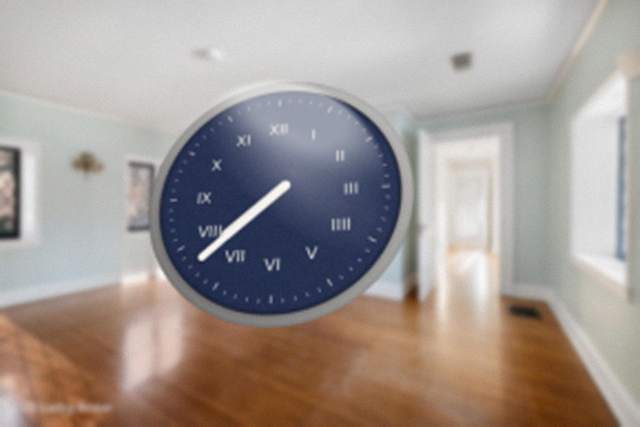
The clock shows 7:38
